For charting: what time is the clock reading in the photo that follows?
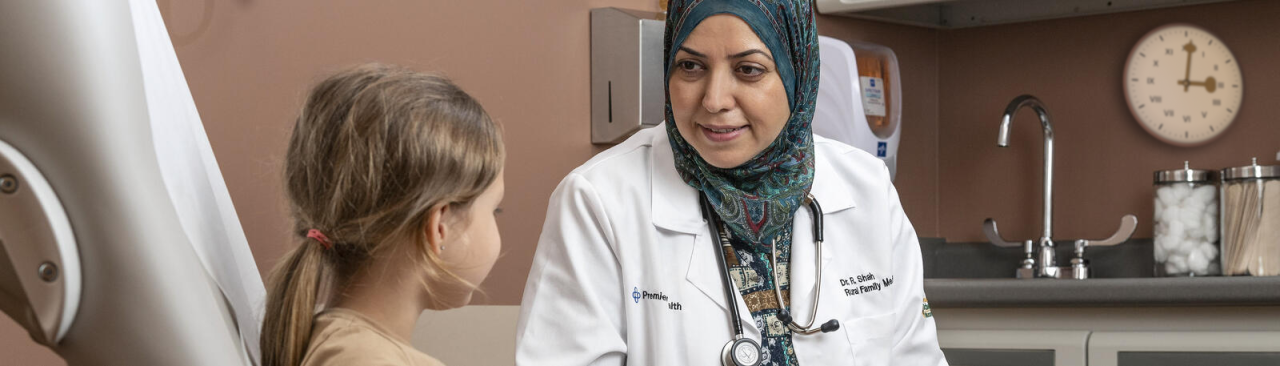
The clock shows 3:01
